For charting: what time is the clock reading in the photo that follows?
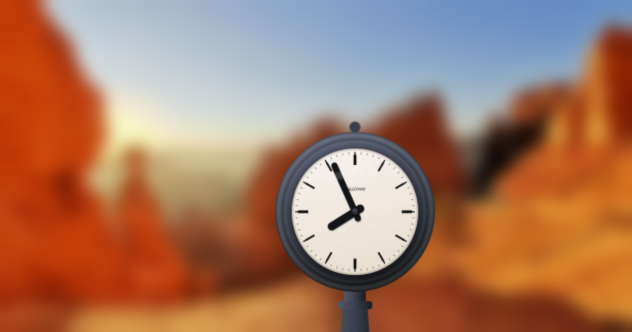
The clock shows 7:56
